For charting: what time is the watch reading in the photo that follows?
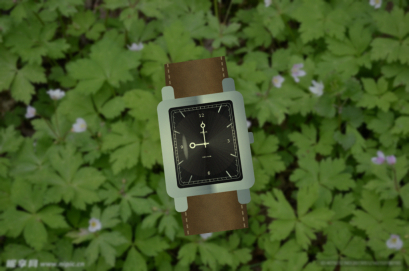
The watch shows 9:00
